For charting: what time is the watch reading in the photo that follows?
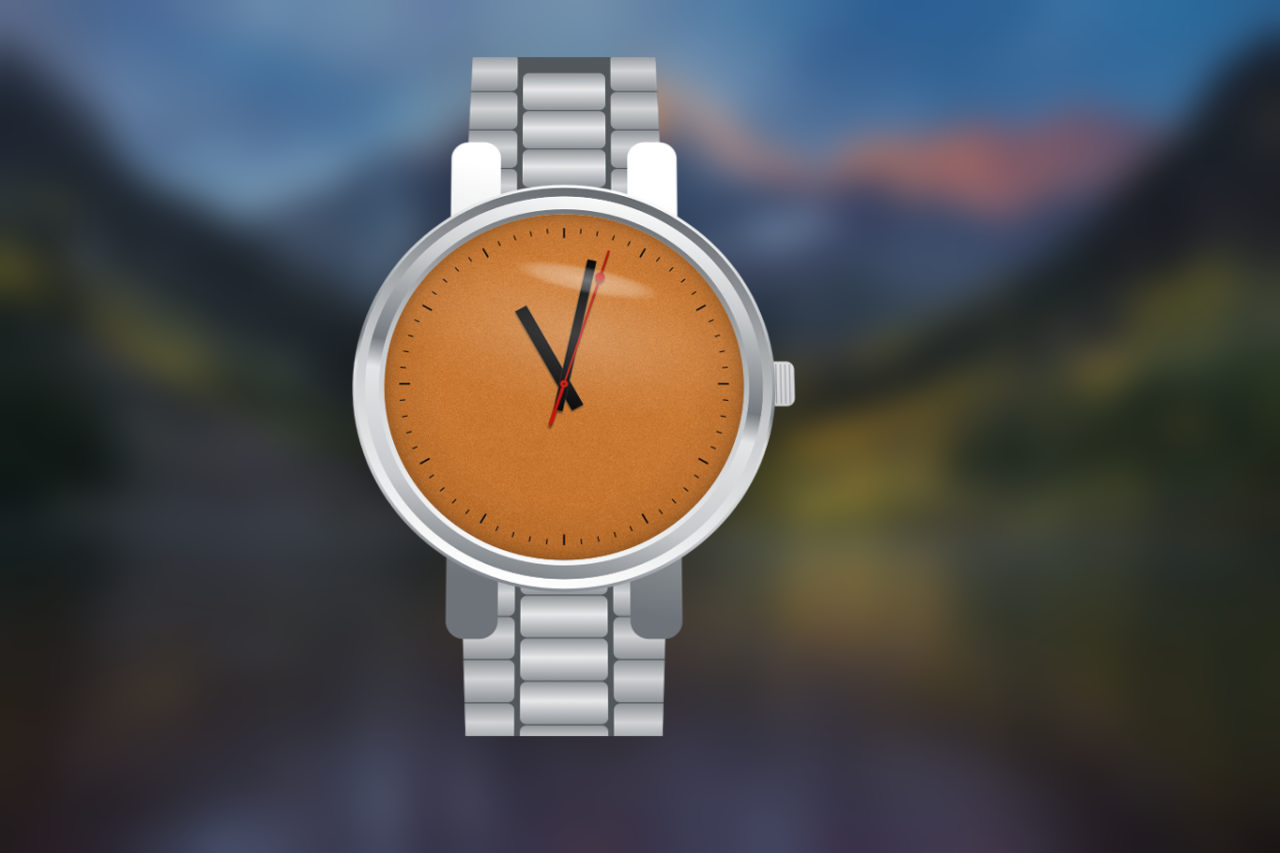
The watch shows 11:02:03
